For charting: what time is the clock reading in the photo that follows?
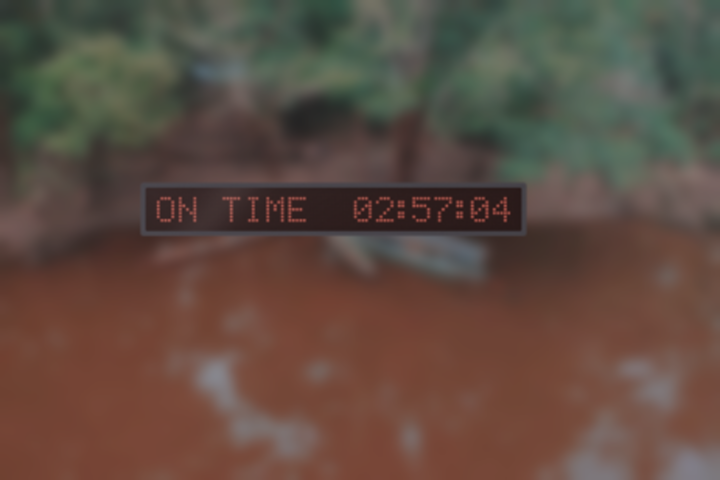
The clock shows 2:57:04
